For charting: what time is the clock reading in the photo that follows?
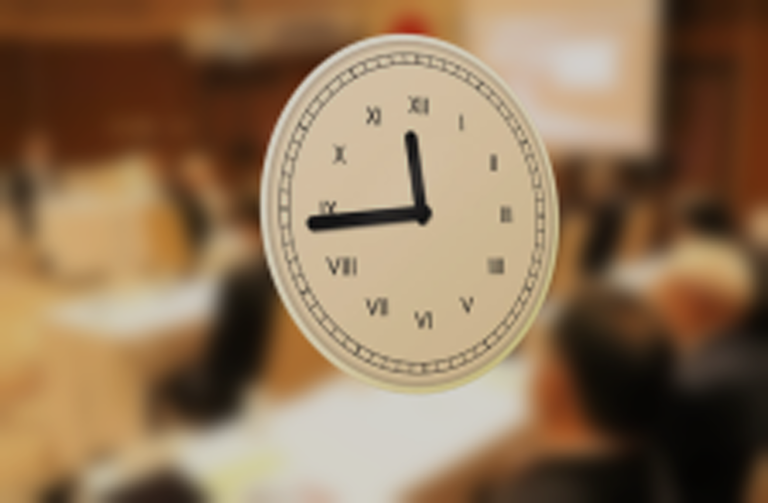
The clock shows 11:44
